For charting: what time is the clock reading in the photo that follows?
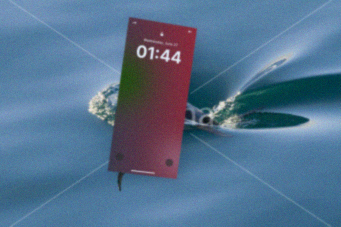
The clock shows 1:44
